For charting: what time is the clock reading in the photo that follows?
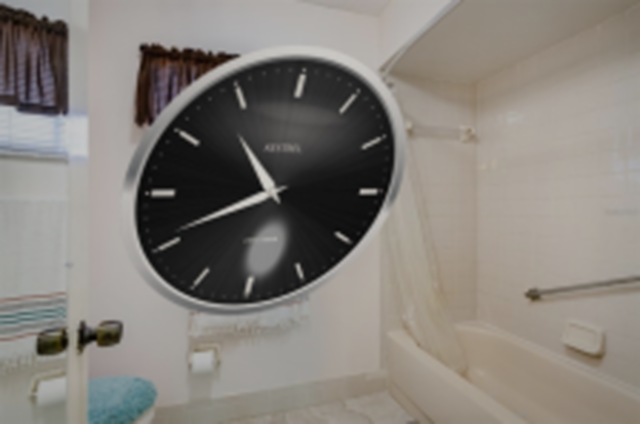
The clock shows 10:41
